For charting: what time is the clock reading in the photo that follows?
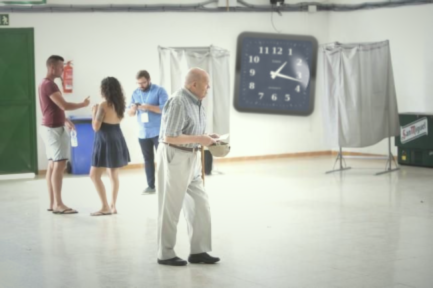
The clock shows 1:17
